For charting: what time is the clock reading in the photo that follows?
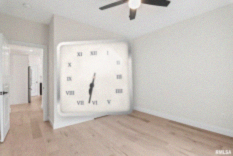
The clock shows 6:32
